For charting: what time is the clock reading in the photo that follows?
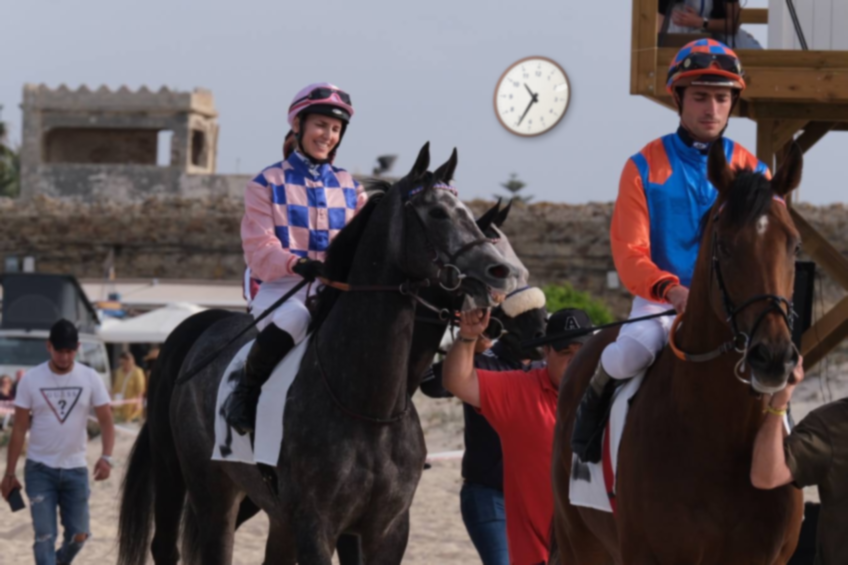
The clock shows 10:34
